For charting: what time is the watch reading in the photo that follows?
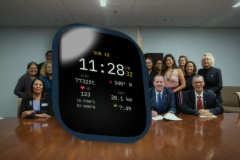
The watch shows 11:28
